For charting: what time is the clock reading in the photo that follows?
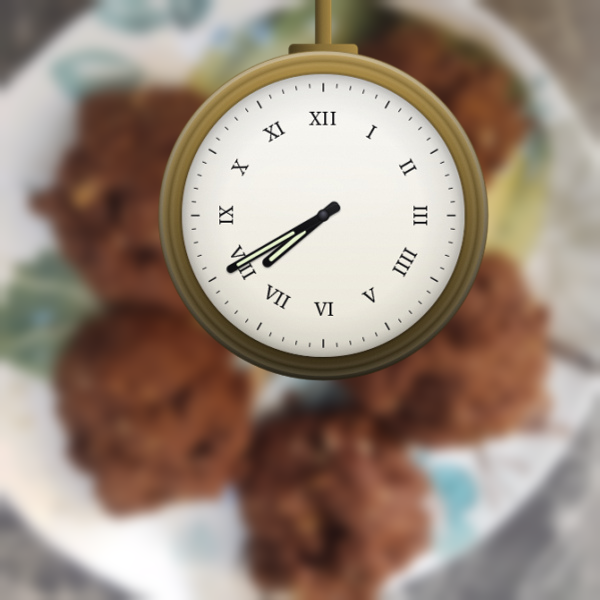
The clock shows 7:40
